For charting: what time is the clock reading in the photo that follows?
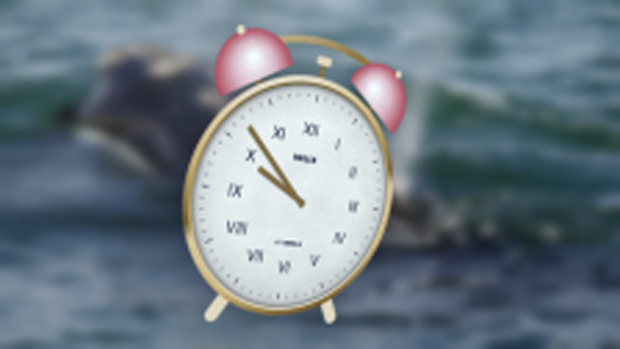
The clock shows 9:52
